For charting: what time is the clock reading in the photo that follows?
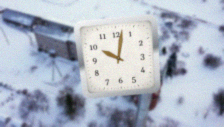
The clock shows 10:02
